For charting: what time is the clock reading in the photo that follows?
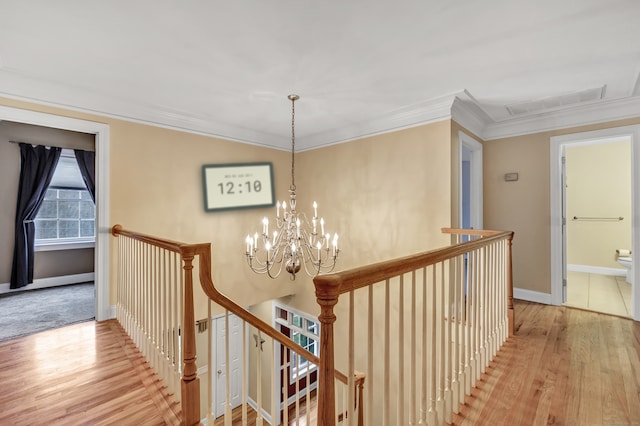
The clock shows 12:10
